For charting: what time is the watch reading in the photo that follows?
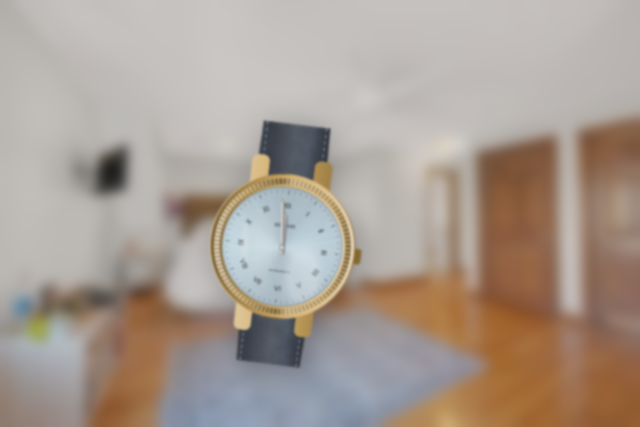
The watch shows 11:59
